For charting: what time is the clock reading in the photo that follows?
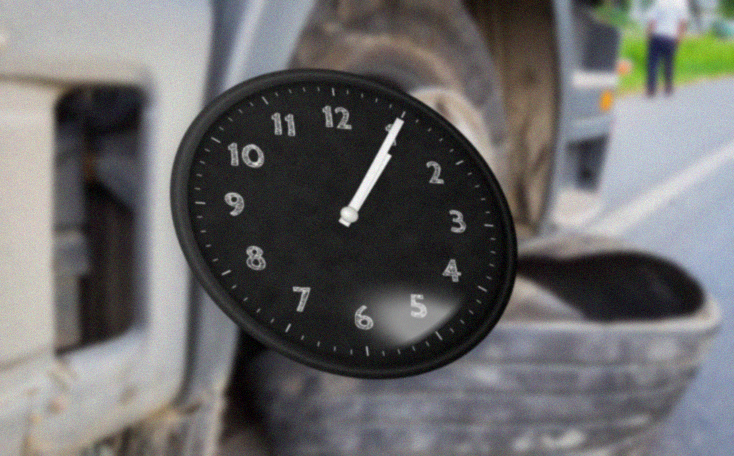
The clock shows 1:05
